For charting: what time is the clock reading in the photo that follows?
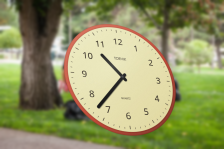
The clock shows 10:37
